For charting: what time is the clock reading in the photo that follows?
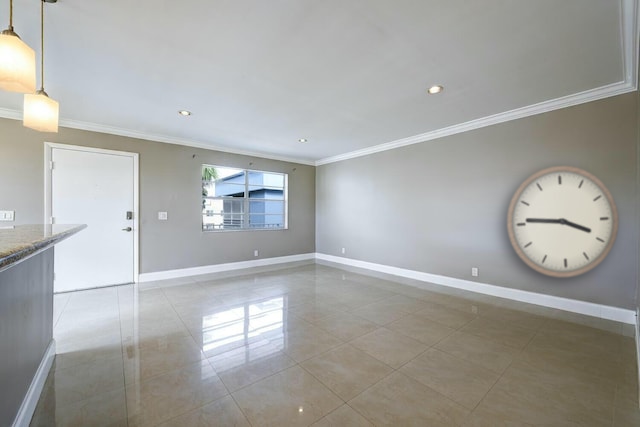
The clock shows 3:46
